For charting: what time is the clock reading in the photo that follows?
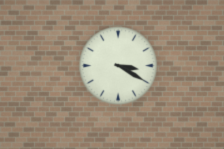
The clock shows 3:20
